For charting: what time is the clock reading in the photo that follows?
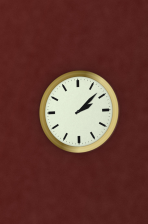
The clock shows 2:08
